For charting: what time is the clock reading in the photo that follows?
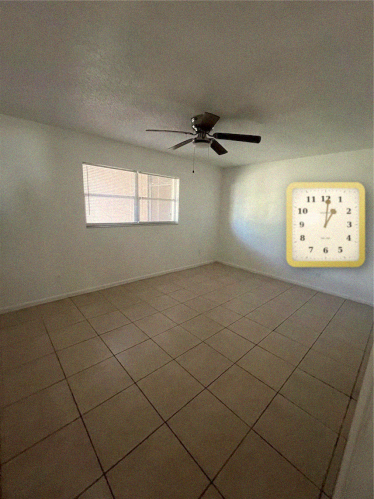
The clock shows 1:01
